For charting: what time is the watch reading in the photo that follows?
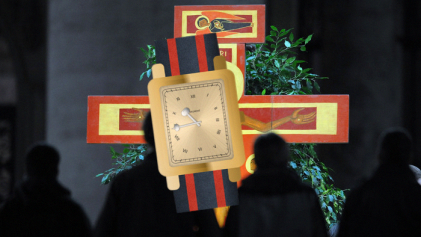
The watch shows 10:44
